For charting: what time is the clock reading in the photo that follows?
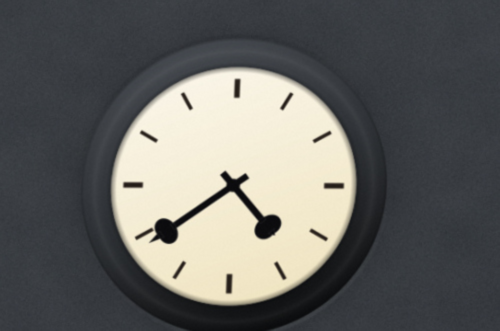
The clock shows 4:39
